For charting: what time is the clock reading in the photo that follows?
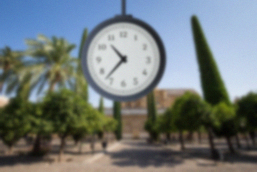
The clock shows 10:37
